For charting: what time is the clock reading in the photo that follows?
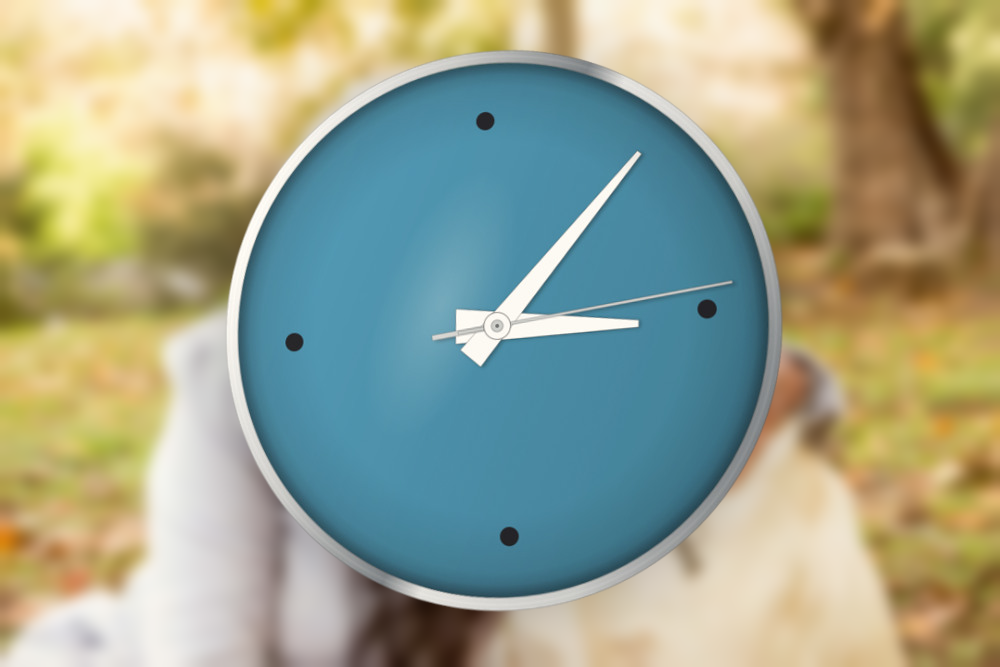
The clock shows 3:07:14
